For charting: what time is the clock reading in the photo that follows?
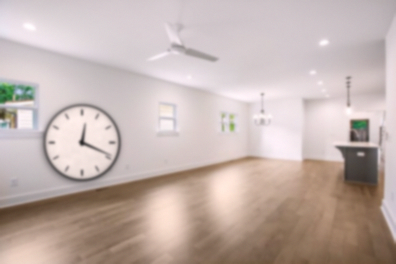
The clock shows 12:19
